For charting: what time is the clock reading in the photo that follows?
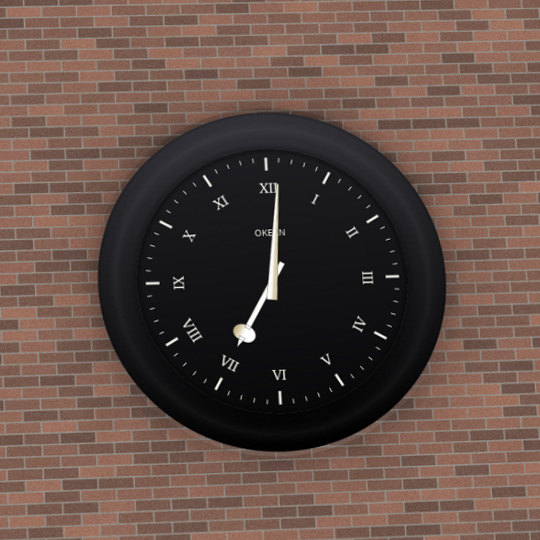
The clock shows 7:01
